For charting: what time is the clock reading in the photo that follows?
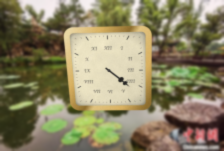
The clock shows 4:22
